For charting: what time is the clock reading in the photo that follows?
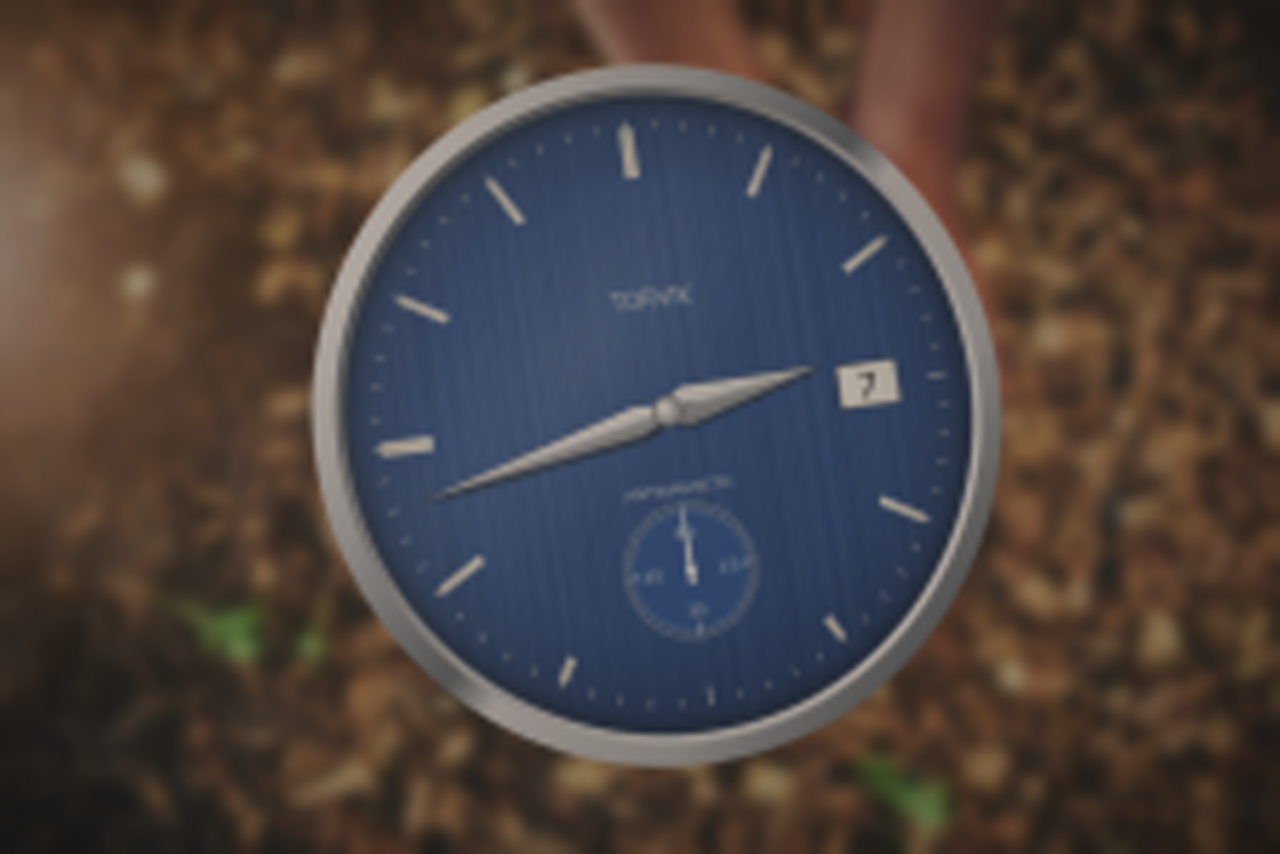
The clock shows 2:43
